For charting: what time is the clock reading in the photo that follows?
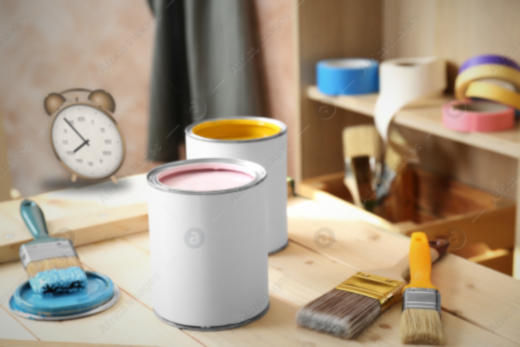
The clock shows 7:54
